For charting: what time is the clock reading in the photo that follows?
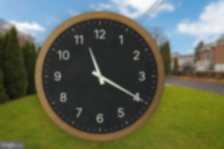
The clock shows 11:20
